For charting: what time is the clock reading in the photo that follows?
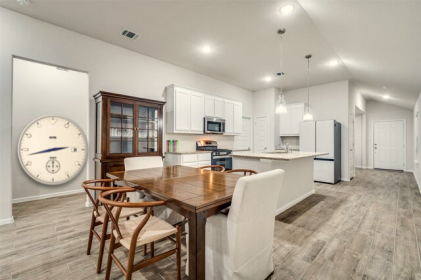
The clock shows 2:43
